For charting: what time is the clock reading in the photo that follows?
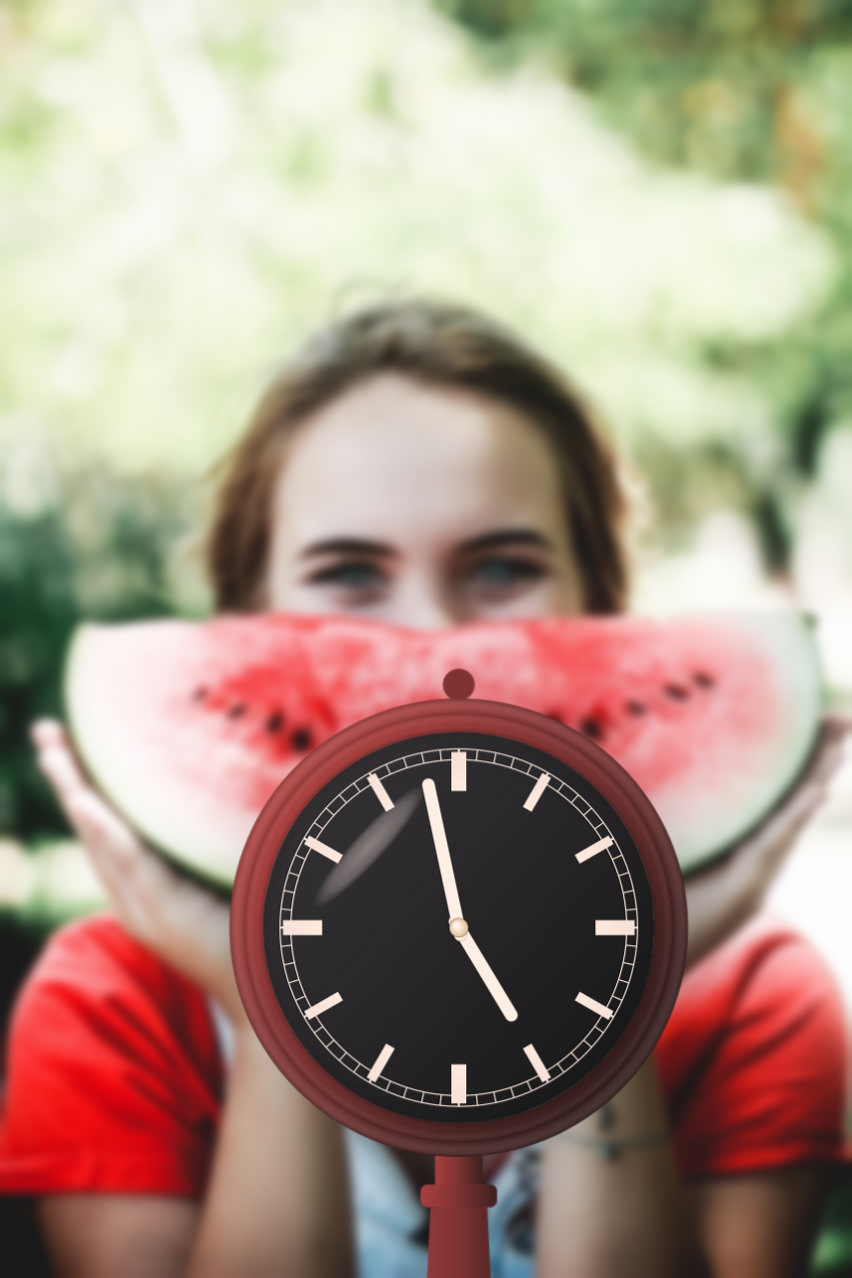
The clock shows 4:58
